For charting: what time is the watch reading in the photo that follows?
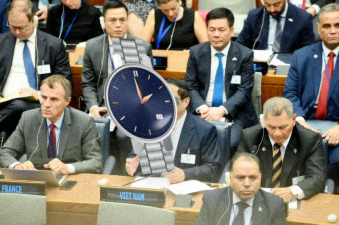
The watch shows 1:59
